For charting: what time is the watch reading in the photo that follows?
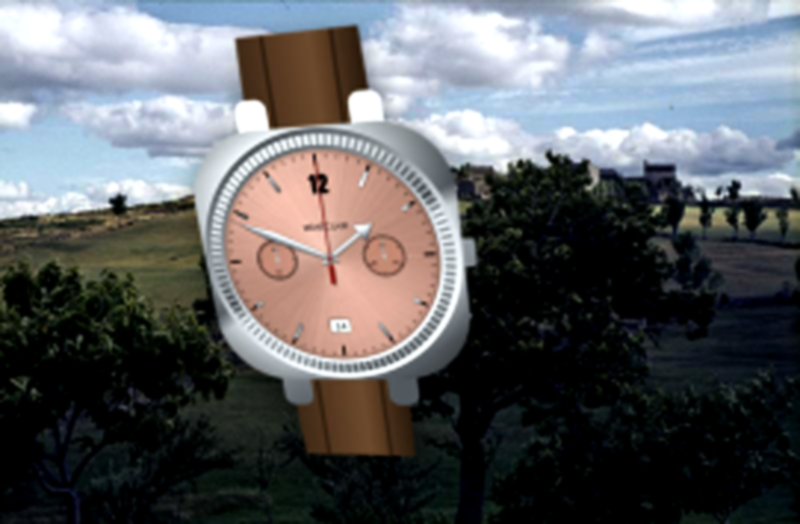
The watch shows 1:49
